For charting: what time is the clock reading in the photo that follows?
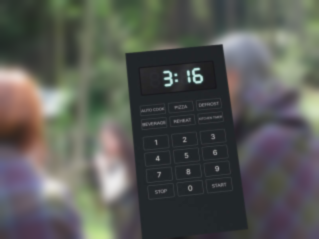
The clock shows 3:16
